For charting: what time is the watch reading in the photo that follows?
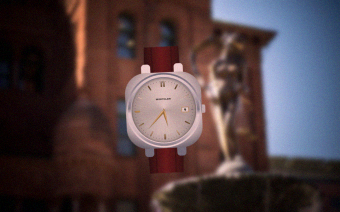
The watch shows 5:37
